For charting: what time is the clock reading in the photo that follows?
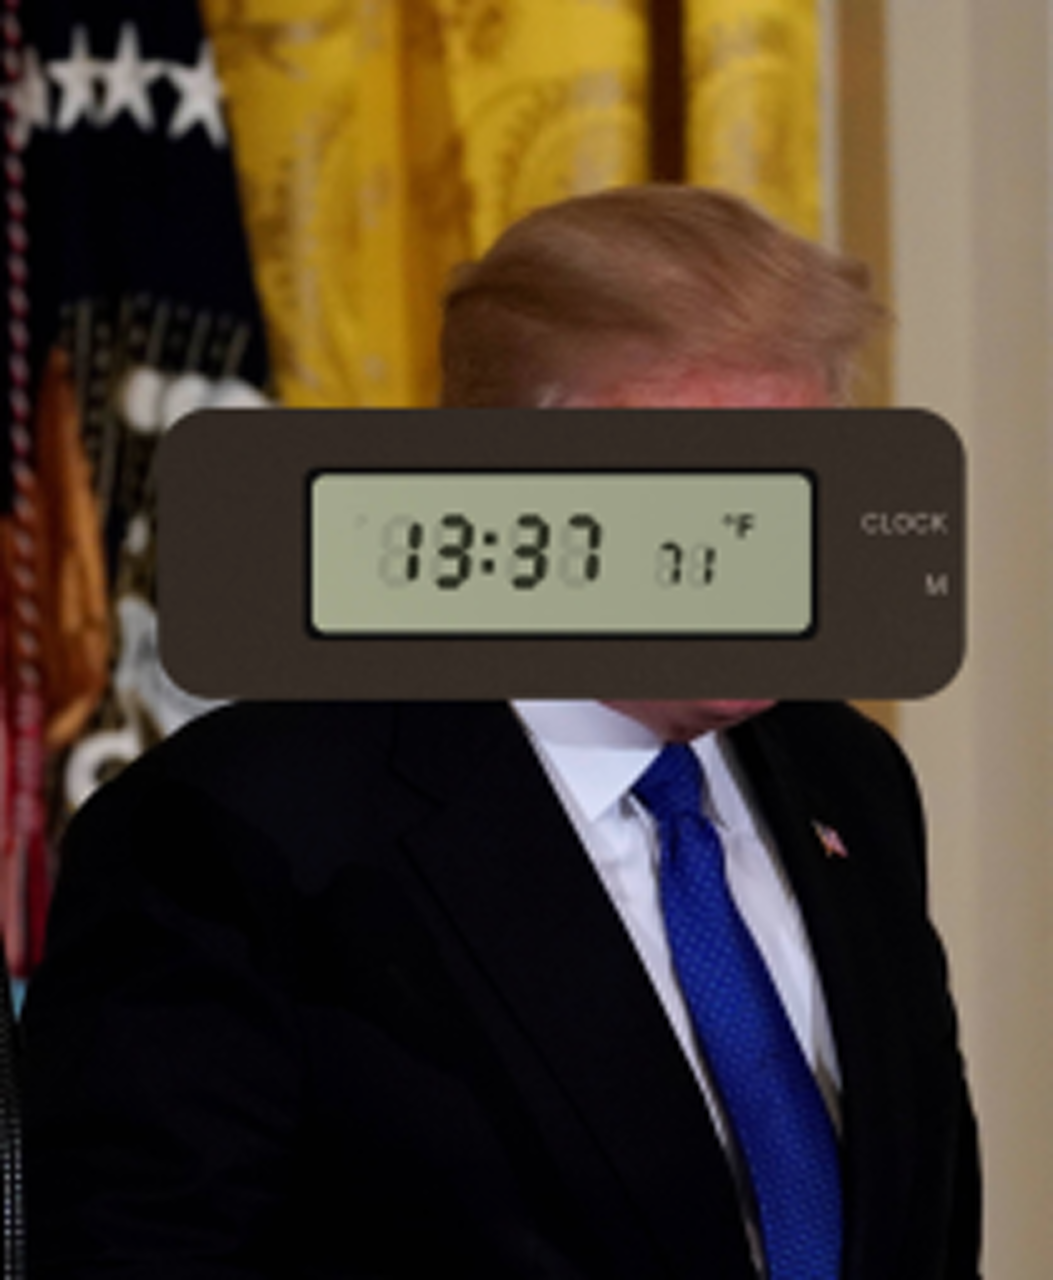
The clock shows 13:37
